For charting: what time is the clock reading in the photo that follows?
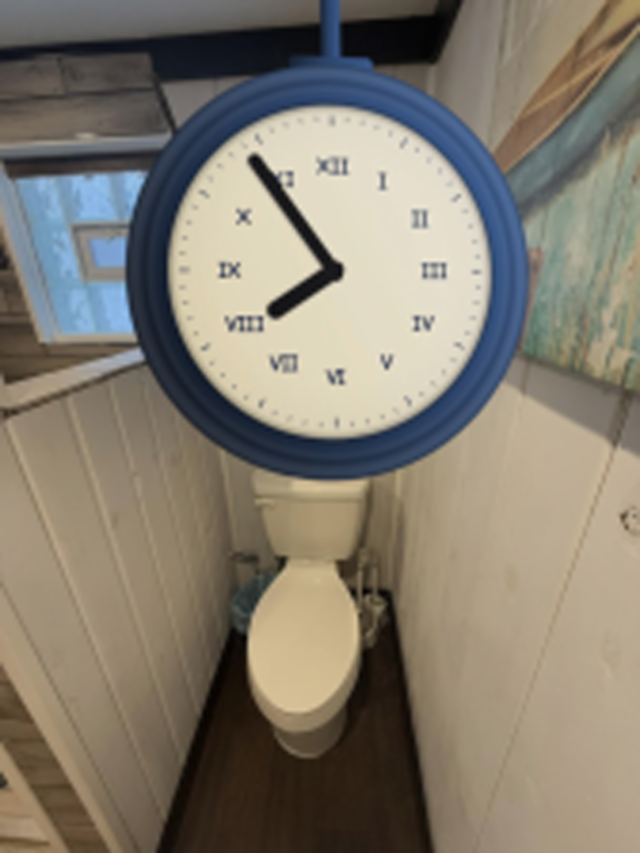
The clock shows 7:54
